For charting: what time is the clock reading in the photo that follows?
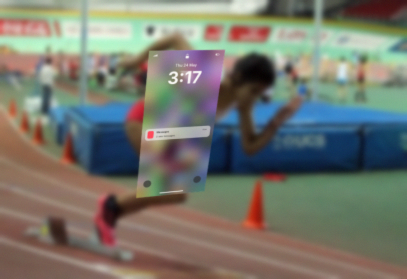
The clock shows 3:17
